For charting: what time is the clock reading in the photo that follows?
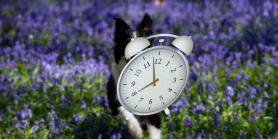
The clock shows 7:58
